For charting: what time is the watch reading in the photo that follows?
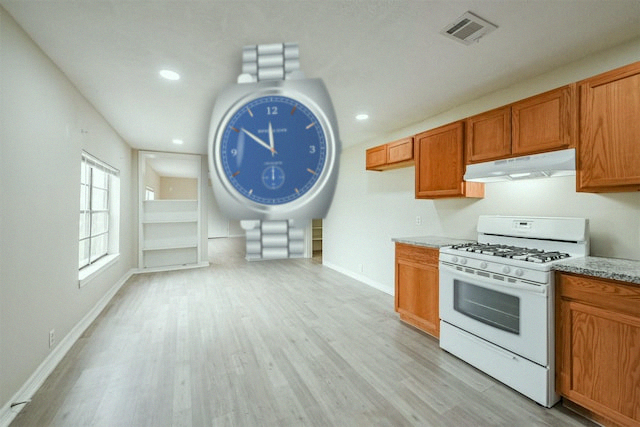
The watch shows 11:51
